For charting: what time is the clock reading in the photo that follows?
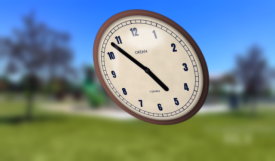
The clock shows 4:53
